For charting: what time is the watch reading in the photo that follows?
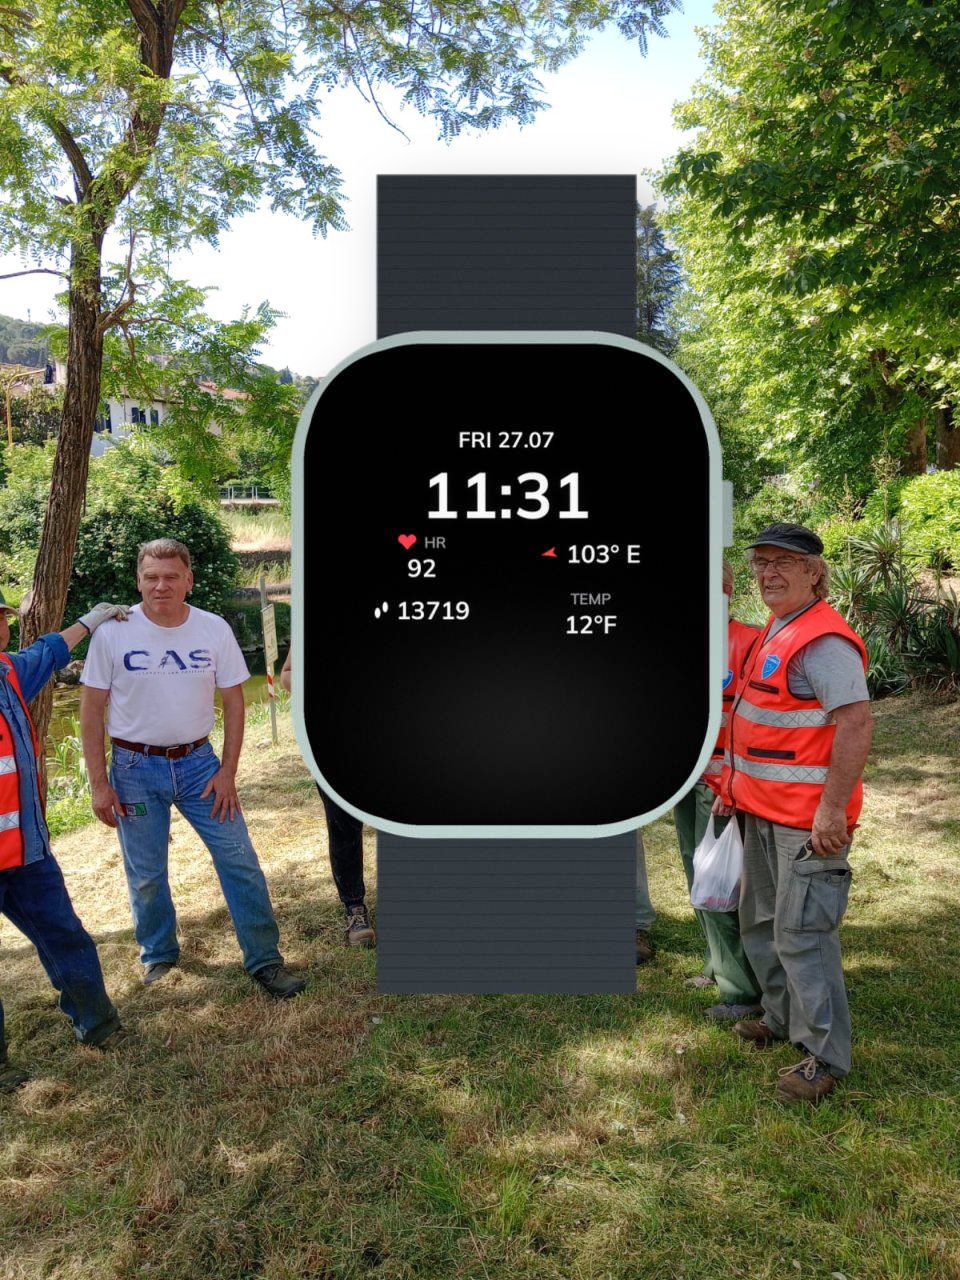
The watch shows 11:31
